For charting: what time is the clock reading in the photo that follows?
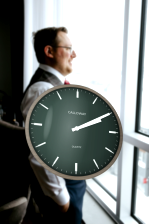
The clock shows 2:10
